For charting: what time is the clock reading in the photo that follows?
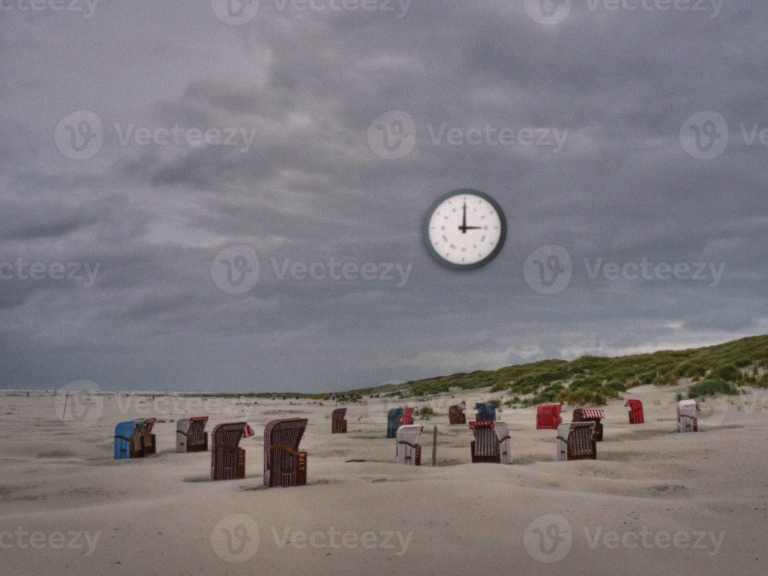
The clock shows 3:00
